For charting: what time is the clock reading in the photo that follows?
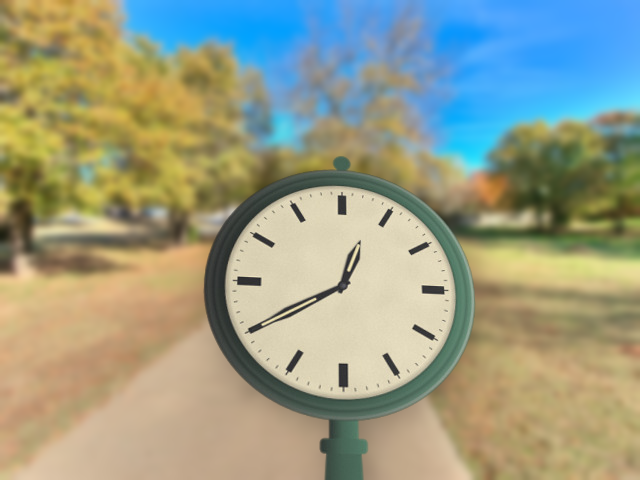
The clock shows 12:40
